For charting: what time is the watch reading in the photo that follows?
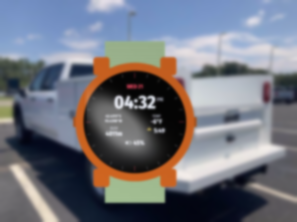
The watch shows 4:32
